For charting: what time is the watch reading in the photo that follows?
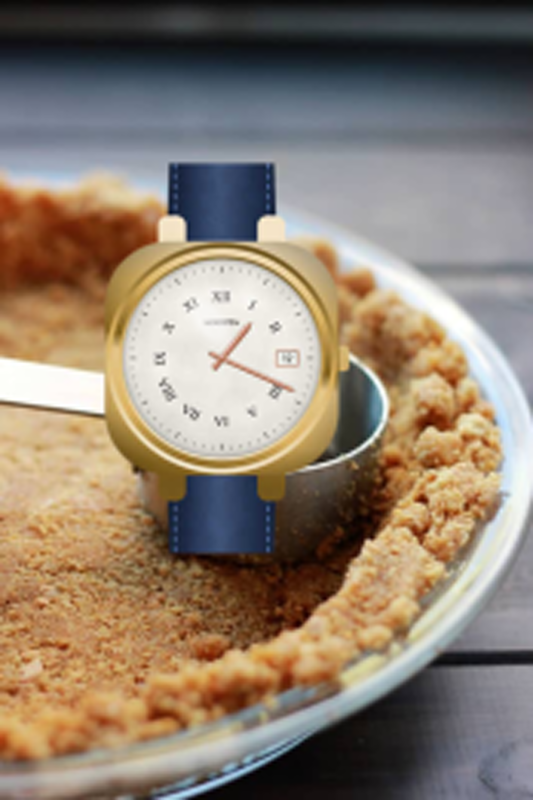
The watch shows 1:19
